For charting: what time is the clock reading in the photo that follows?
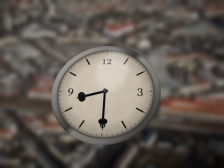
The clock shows 8:30
